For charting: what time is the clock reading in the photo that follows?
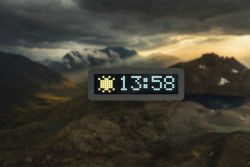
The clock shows 13:58
